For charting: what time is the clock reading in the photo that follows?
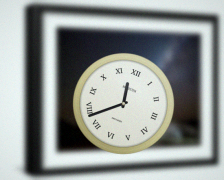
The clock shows 11:38
